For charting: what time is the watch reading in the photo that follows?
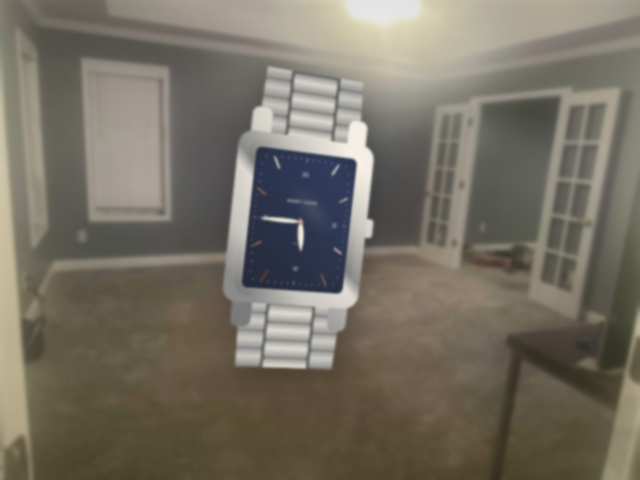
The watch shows 5:45
